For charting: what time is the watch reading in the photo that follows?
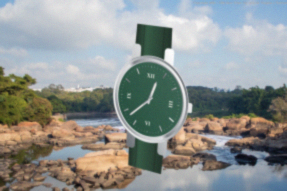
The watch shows 12:38
